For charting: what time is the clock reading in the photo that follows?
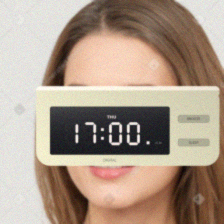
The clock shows 17:00
